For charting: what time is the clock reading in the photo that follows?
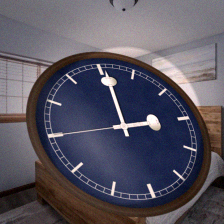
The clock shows 3:00:45
